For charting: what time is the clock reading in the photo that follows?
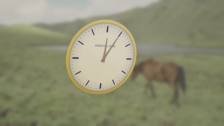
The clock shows 12:05
